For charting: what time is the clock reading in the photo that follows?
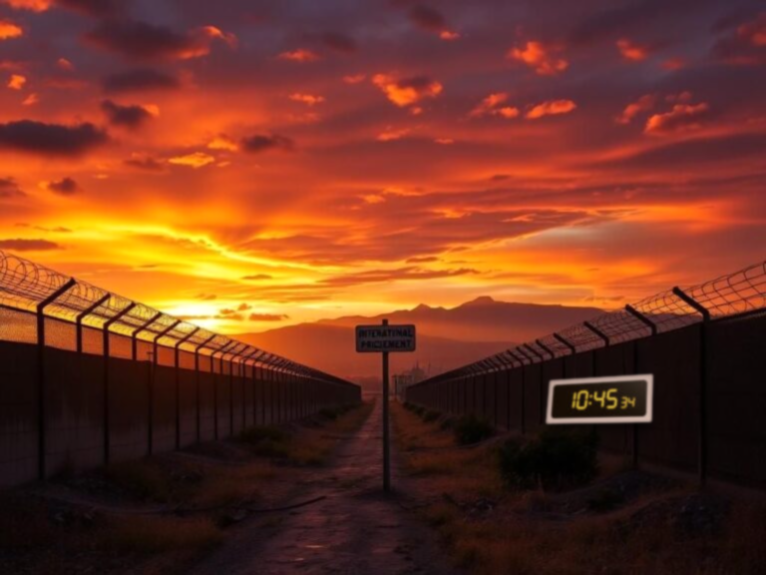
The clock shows 10:45
